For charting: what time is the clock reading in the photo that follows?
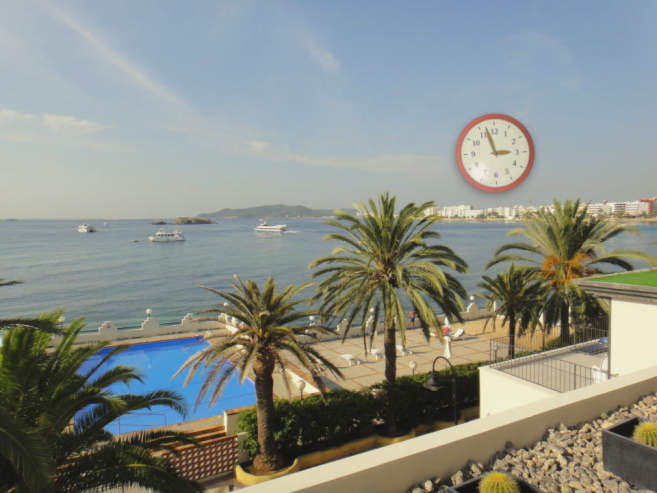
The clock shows 2:57
